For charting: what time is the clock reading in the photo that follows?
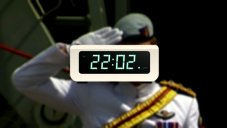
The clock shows 22:02
